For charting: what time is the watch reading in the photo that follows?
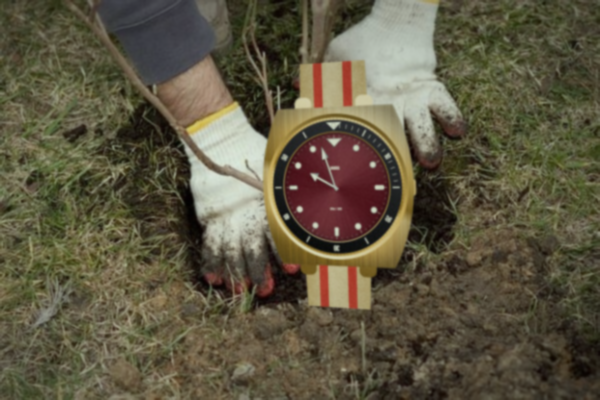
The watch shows 9:57
